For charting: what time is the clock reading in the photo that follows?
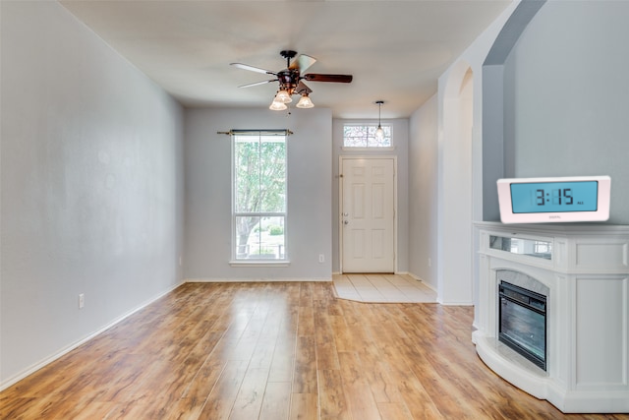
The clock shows 3:15
